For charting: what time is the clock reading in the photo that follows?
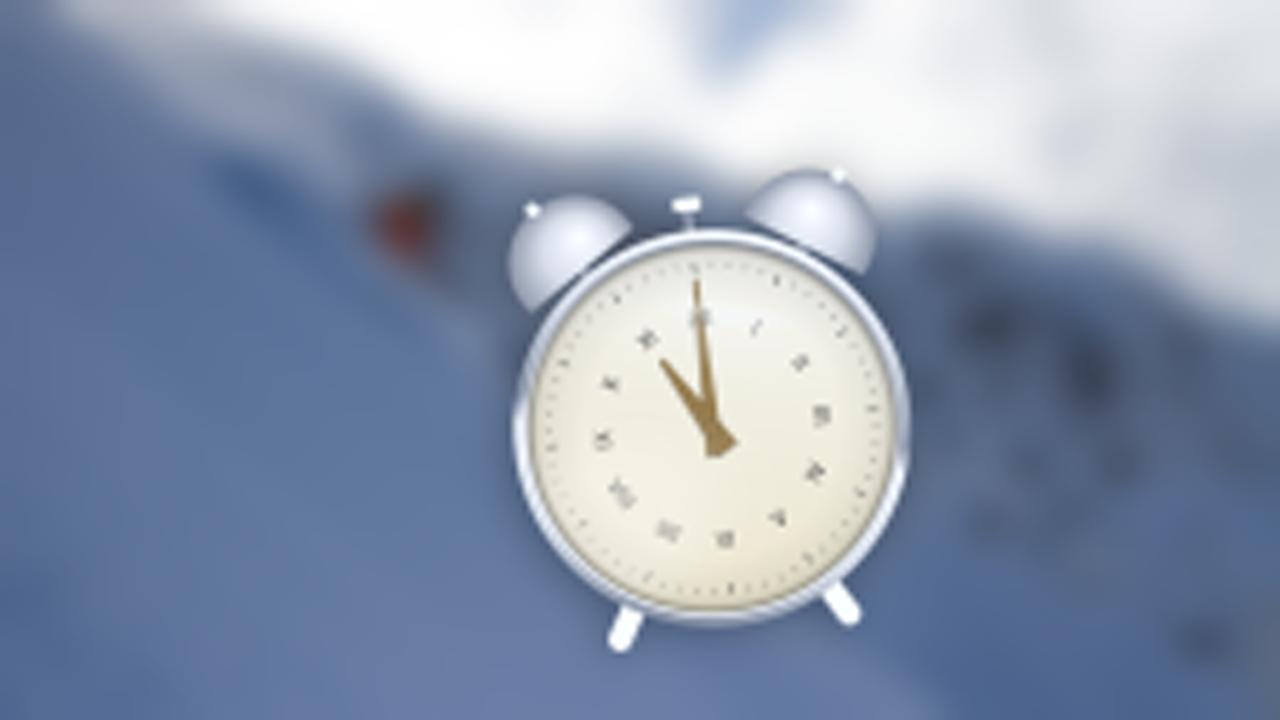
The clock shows 11:00
